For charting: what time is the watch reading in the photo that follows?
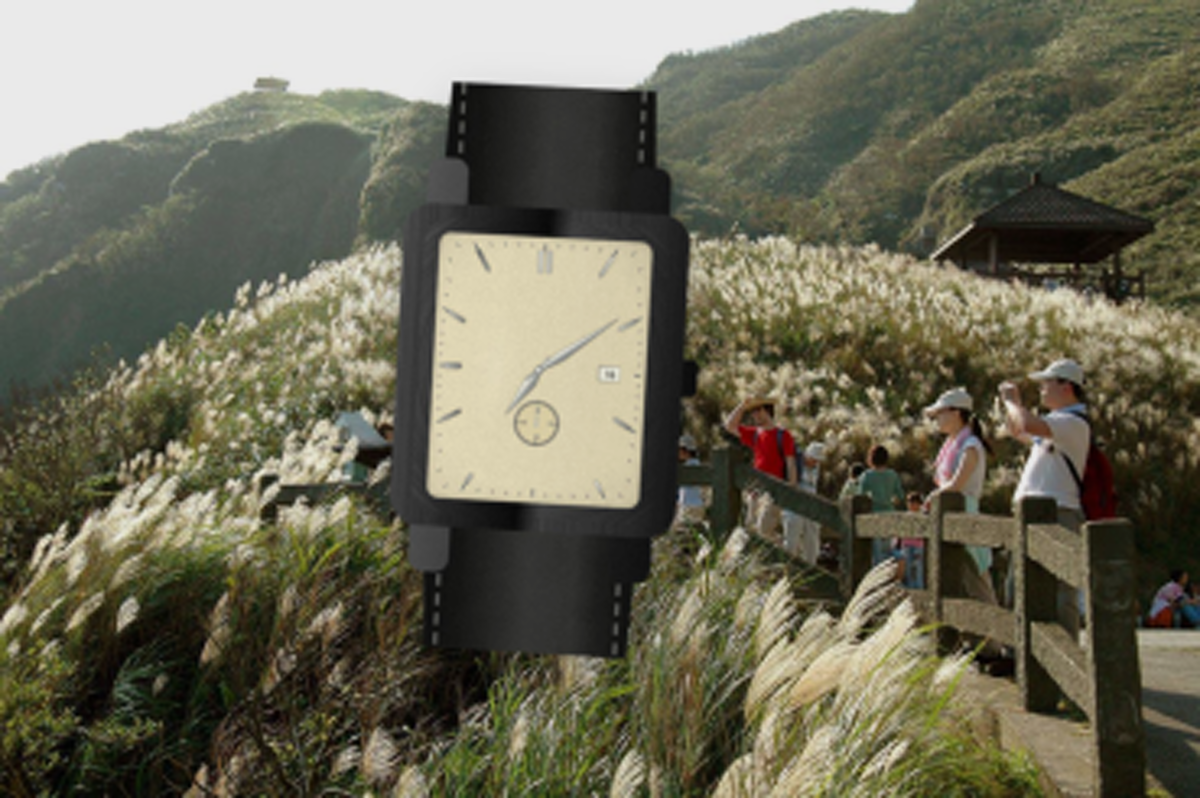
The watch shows 7:09
